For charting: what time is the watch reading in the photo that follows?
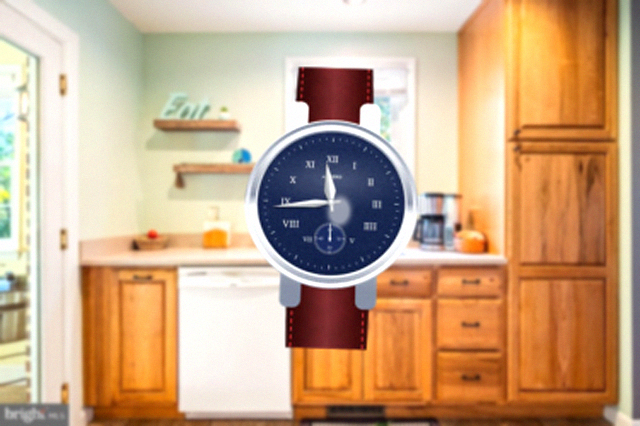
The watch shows 11:44
